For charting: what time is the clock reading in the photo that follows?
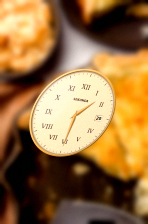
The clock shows 1:30
